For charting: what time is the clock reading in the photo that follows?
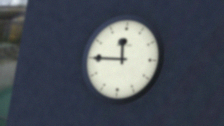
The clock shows 11:45
